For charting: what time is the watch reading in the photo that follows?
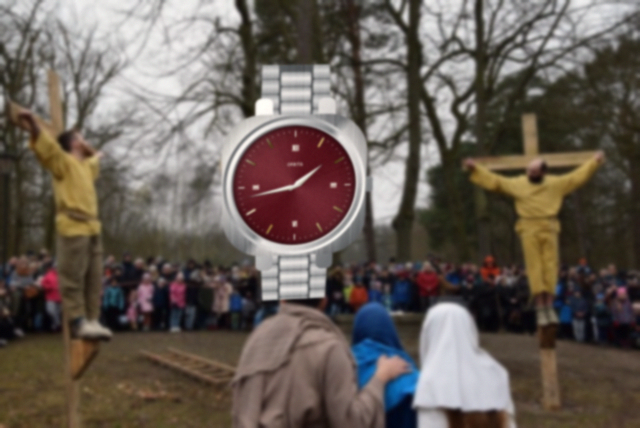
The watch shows 1:43
